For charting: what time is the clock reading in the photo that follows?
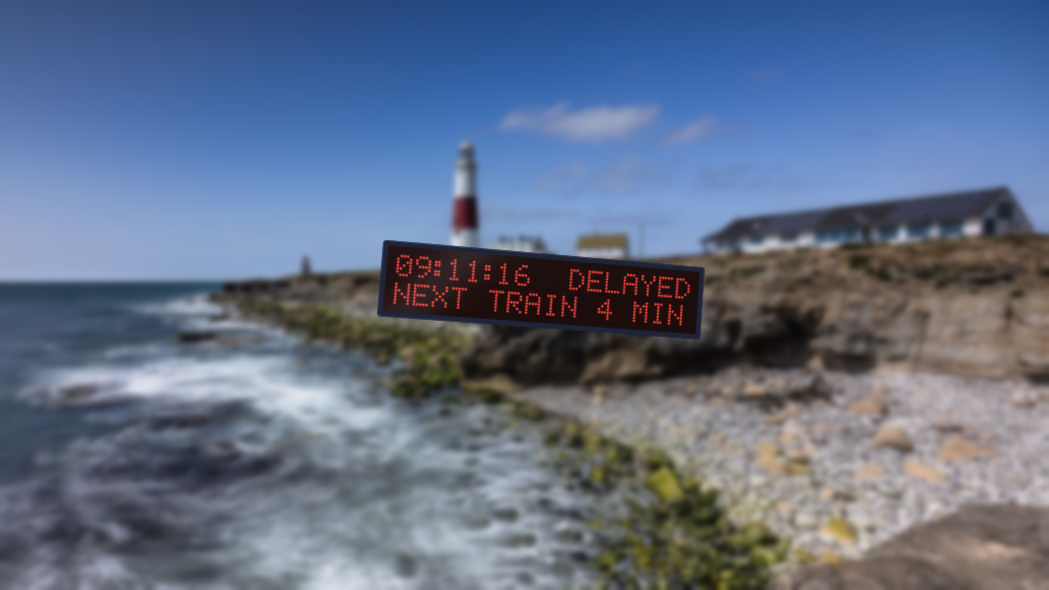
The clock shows 9:11:16
